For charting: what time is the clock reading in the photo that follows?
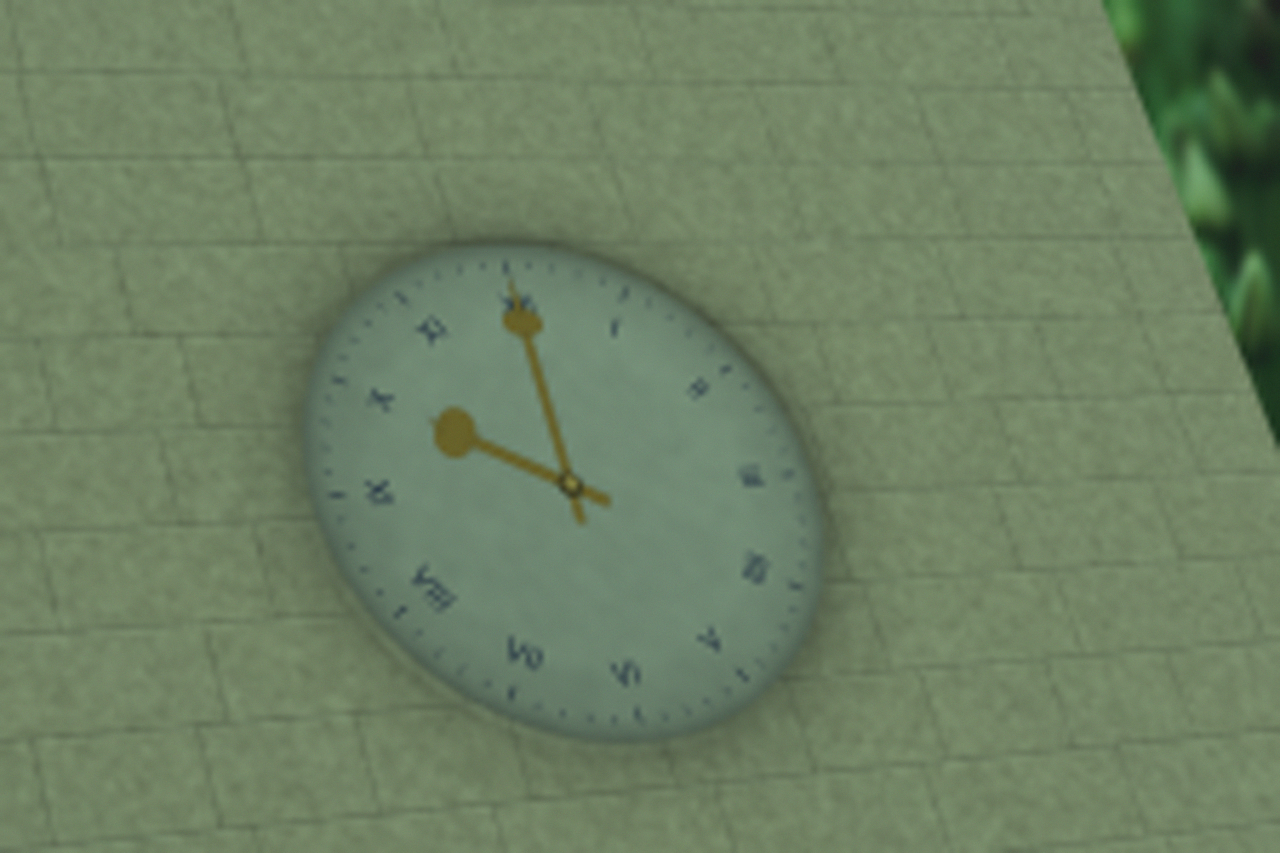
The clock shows 10:00
